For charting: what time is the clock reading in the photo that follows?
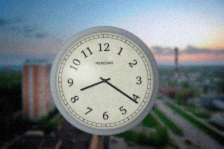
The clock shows 8:21
